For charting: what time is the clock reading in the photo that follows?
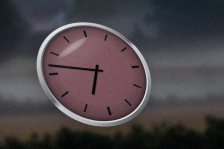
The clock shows 6:47
